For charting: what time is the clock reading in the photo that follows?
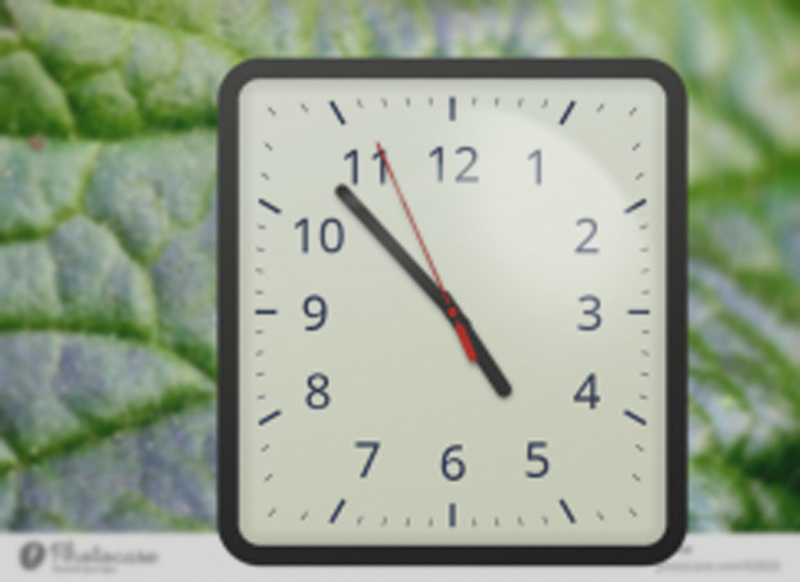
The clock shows 4:52:56
